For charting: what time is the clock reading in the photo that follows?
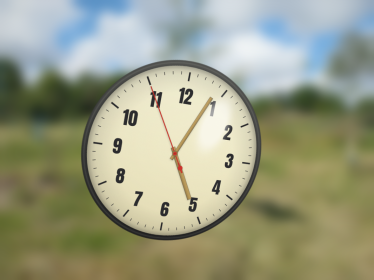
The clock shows 5:03:55
